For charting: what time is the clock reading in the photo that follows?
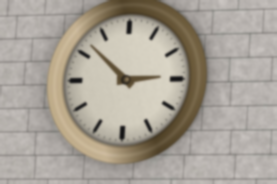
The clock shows 2:52
